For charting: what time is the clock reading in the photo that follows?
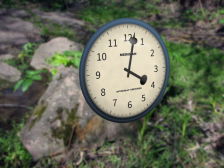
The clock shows 4:02
